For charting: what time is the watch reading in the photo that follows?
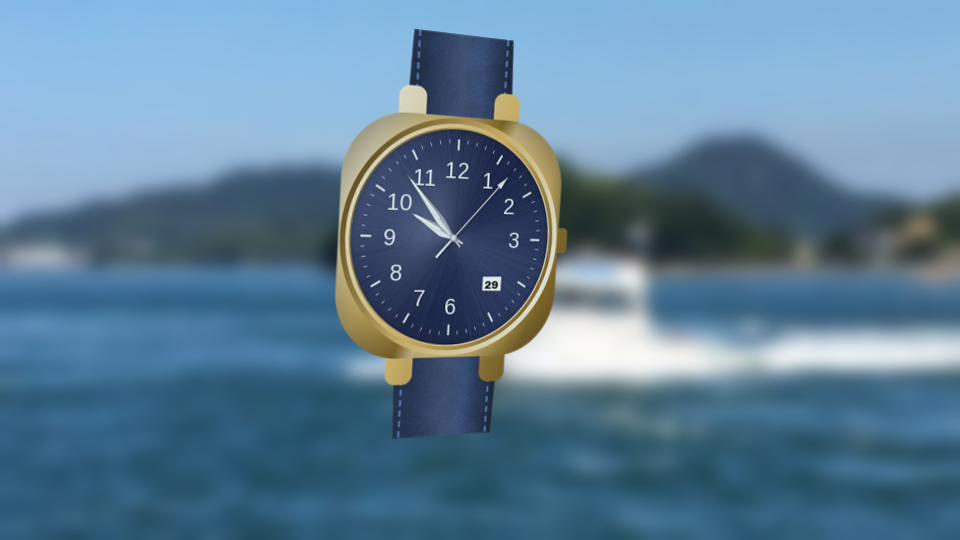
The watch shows 9:53:07
